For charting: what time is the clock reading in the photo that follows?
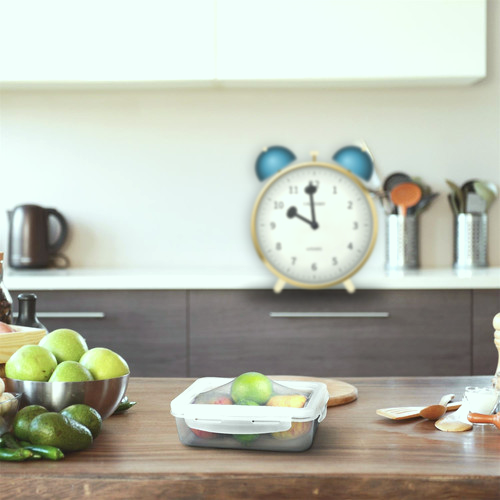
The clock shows 9:59
